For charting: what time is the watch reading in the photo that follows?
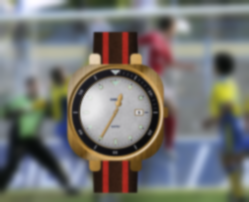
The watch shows 12:35
